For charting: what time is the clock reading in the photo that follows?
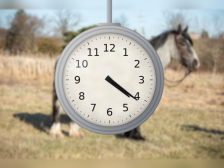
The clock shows 4:21
